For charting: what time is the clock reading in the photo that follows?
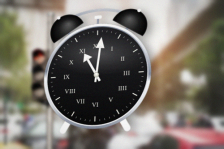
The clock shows 11:01
